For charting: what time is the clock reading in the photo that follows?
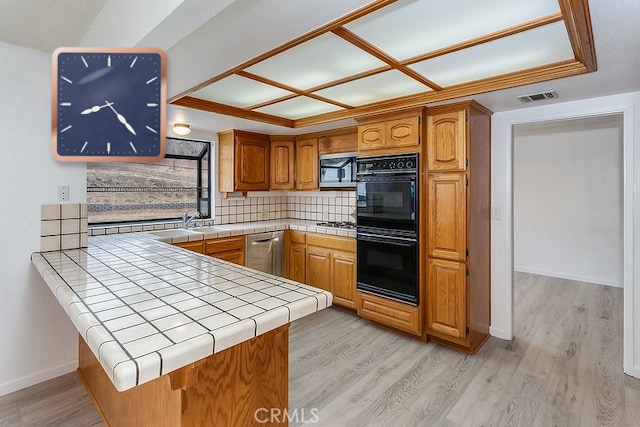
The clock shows 8:23
